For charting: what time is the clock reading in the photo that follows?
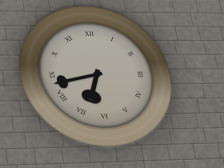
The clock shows 6:43
